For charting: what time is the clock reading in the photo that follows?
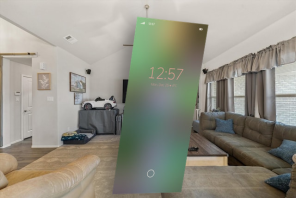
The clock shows 12:57
